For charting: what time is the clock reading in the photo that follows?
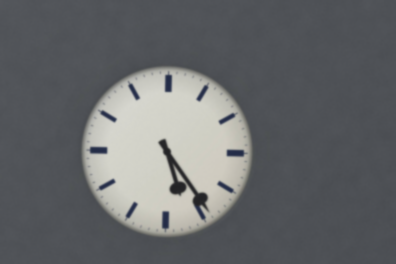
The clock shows 5:24
